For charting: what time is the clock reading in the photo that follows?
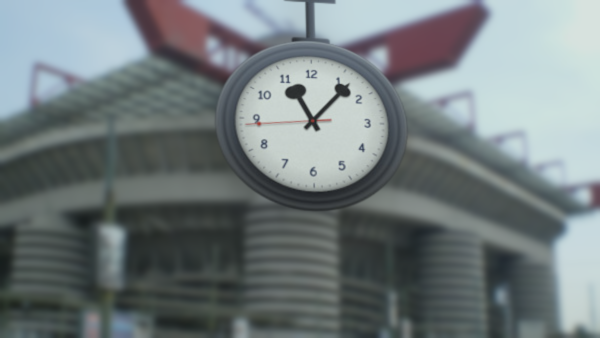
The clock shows 11:06:44
